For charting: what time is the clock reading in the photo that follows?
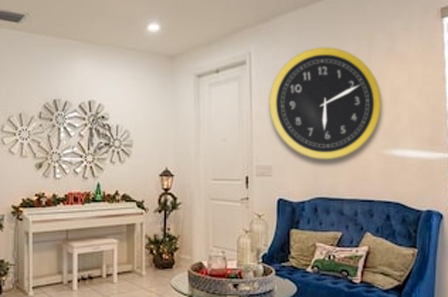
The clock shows 6:11
